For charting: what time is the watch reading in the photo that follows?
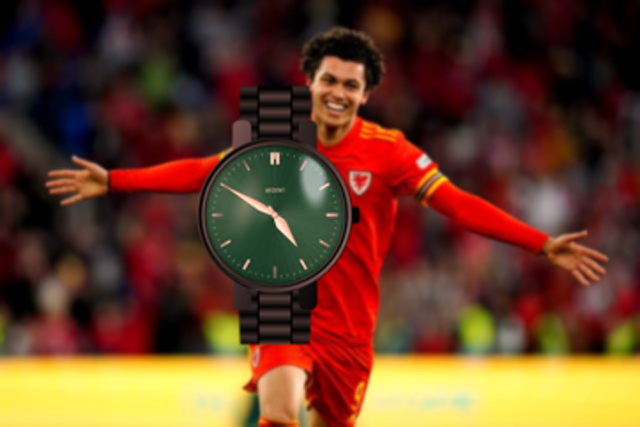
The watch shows 4:50
